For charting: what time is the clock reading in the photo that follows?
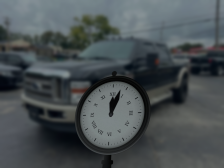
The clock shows 12:03
